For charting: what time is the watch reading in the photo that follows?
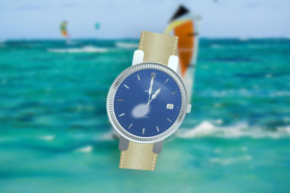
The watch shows 1:00
